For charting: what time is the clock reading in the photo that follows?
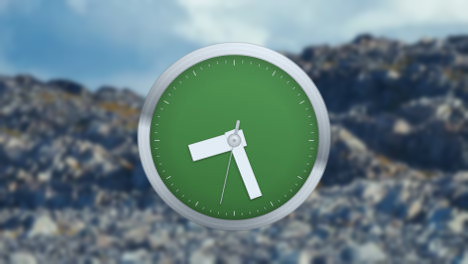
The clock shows 8:26:32
